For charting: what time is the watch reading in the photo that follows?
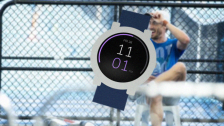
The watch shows 11:01
